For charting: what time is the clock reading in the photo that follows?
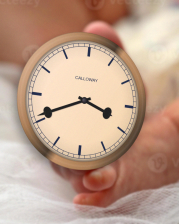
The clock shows 3:41
